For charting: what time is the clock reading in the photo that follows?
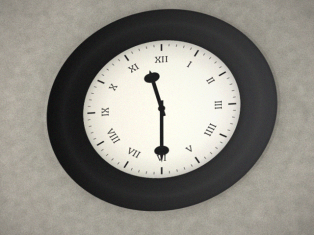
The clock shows 11:30
